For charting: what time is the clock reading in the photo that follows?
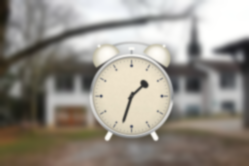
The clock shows 1:33
